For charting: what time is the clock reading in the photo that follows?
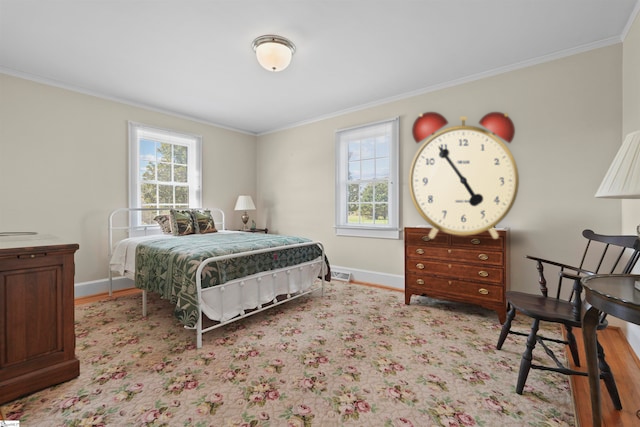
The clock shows 4:54
